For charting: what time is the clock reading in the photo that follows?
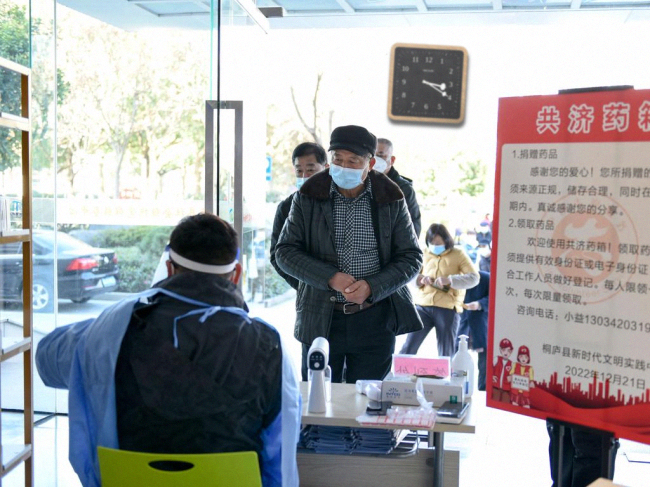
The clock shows 3:20
